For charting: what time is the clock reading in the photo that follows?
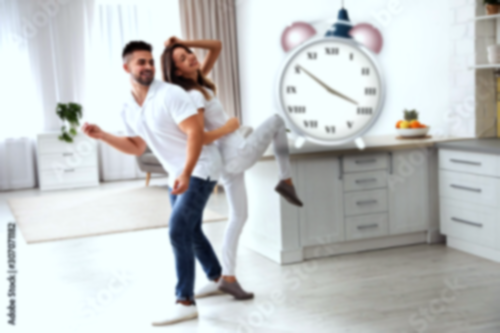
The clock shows 3:51
